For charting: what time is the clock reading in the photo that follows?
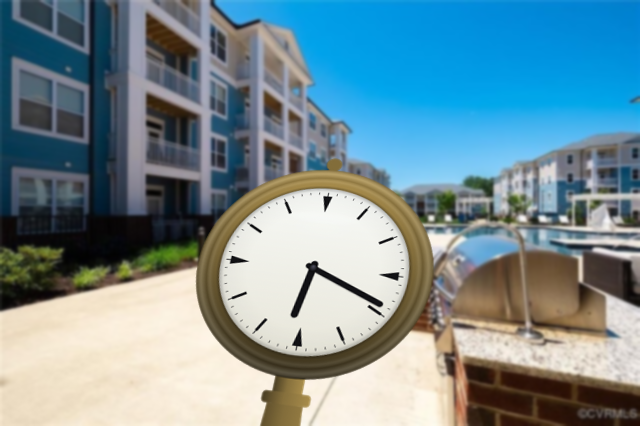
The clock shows 6:19
